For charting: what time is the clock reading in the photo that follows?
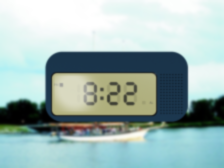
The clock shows 8:22
